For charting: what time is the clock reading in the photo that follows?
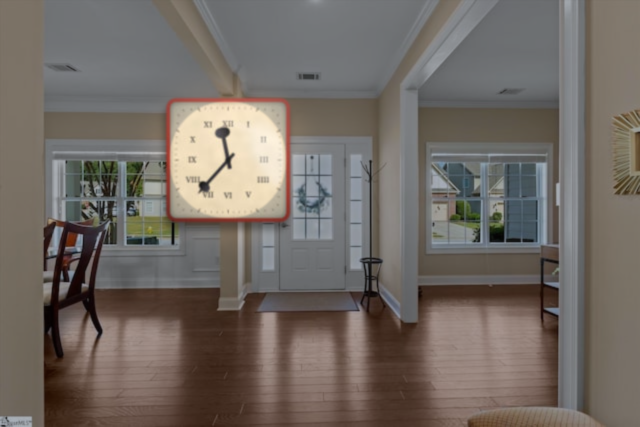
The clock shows 11:37
